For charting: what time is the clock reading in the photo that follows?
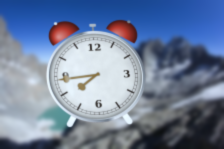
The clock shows 7:44
